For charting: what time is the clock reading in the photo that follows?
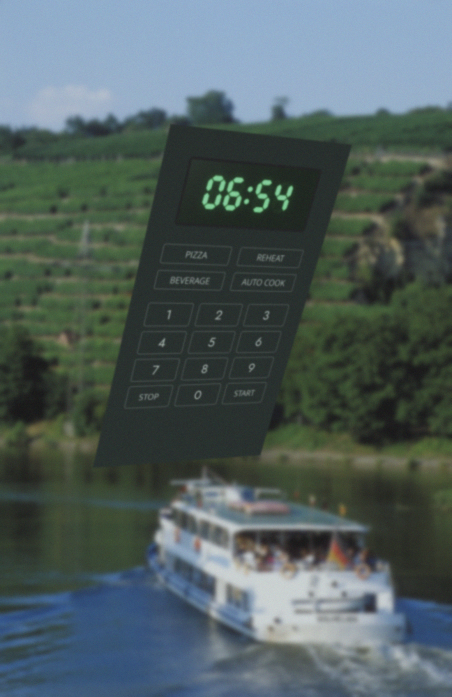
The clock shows 6:54
